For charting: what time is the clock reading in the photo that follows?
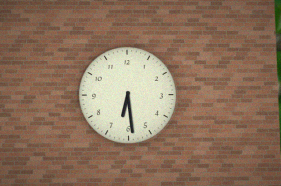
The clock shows 6:29
